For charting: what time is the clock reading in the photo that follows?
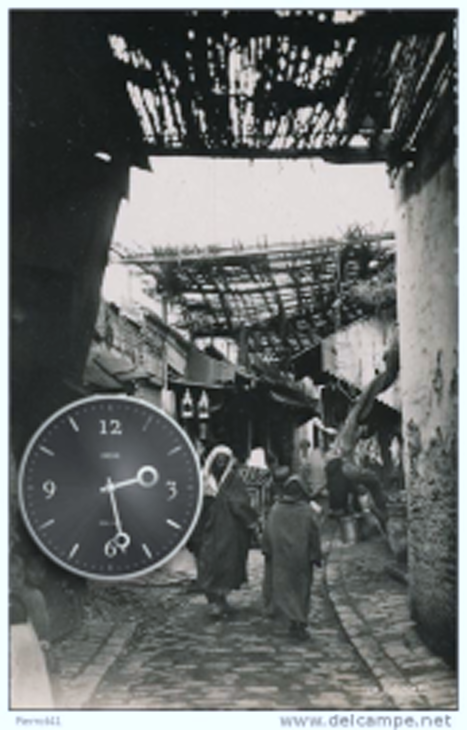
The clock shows 2:28
